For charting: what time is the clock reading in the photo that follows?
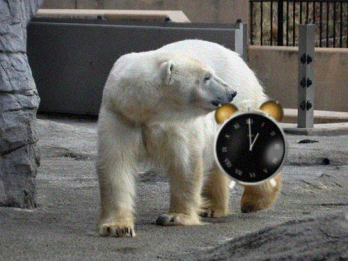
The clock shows 1:00
